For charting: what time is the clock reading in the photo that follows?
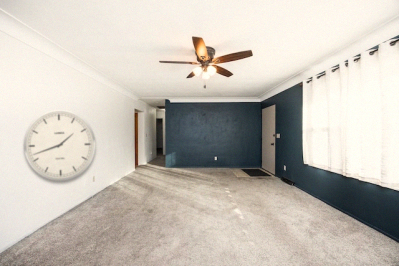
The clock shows 1:42
